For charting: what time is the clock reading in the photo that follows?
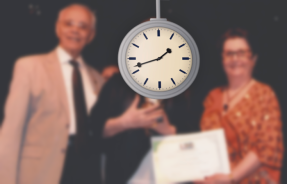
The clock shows 1:42
